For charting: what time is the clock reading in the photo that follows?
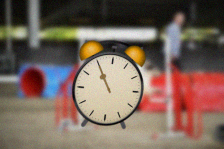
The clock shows 10:55
